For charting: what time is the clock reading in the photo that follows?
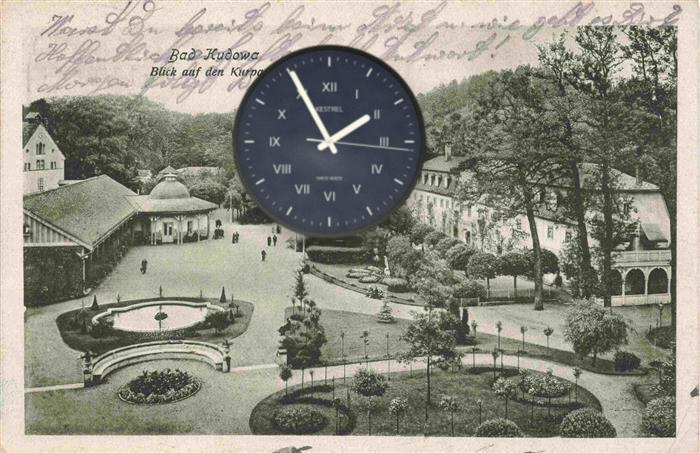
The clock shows 1:55:16
